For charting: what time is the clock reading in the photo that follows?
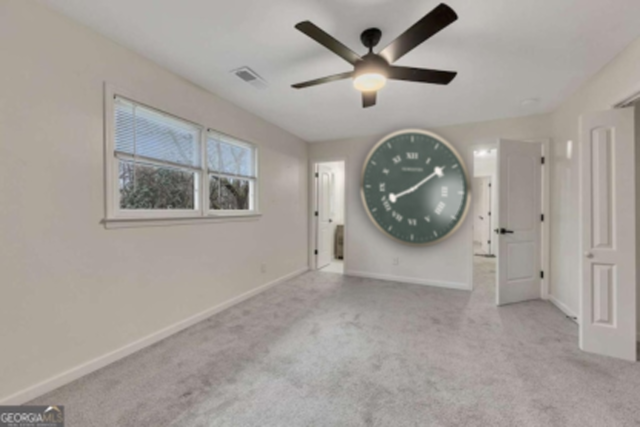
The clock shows 8:09
